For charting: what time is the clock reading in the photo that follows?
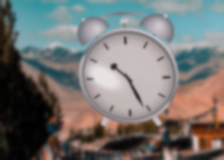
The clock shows 10:26
